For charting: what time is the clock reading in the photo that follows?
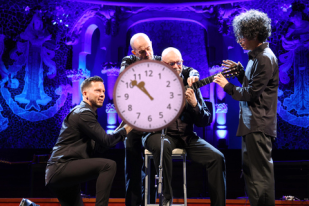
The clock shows 10:52
